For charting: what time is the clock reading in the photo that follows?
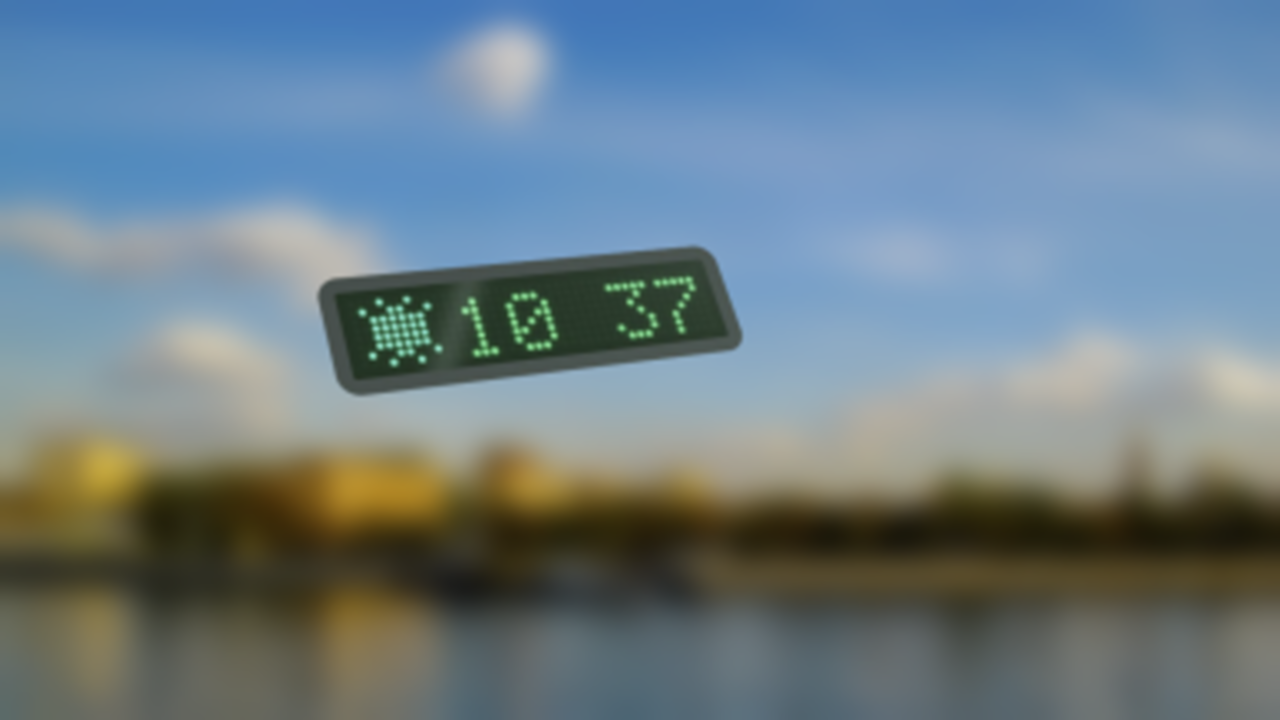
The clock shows 10:37
